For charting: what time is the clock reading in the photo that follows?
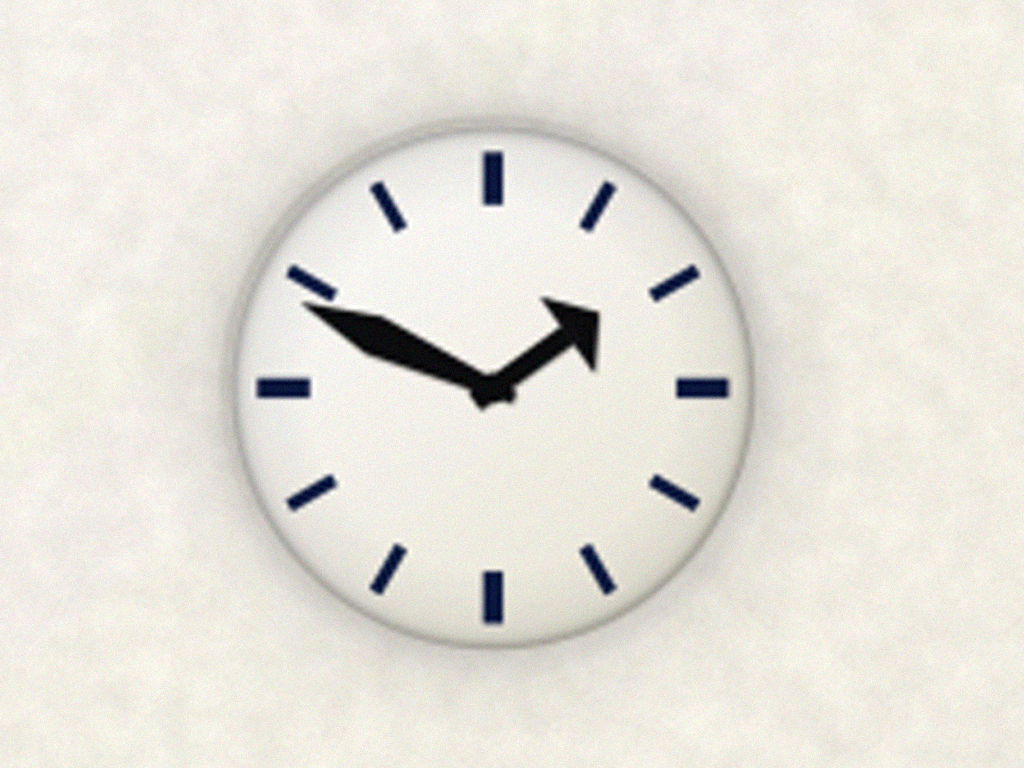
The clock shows 1:49
